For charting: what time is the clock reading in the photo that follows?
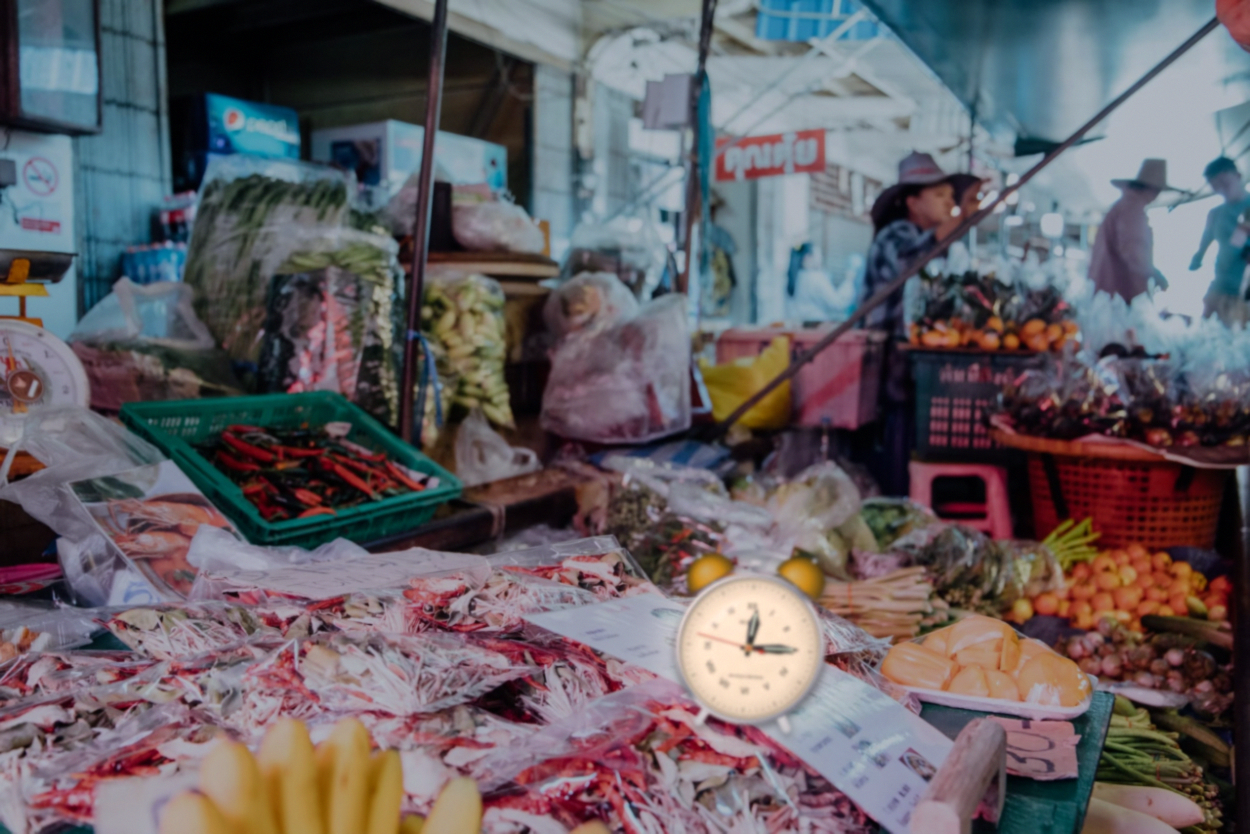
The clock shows 12:14:47
